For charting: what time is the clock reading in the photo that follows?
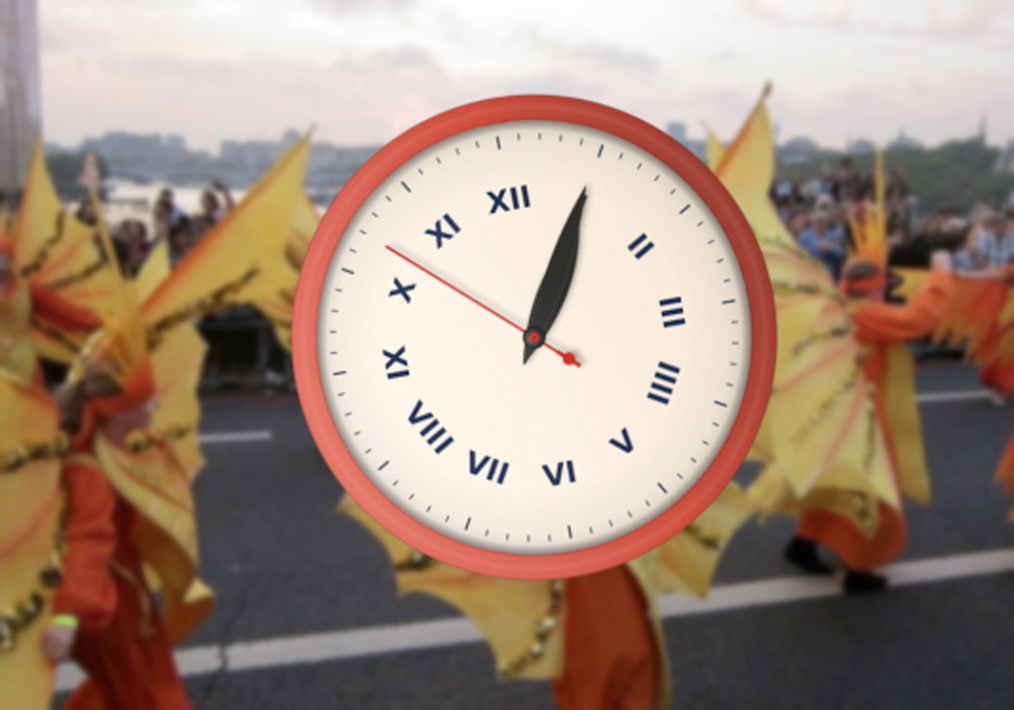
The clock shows 1:04:52
